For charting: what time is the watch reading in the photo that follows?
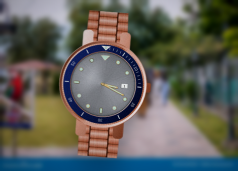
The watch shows 3:19
